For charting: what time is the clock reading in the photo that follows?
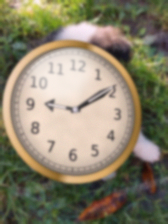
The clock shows 9:09
